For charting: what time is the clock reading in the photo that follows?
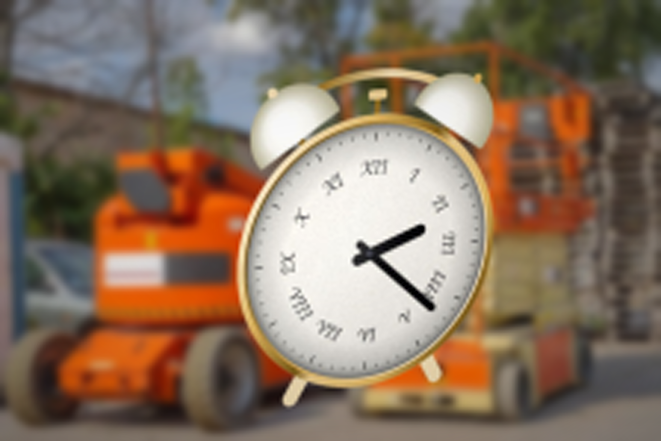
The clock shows 2:22
